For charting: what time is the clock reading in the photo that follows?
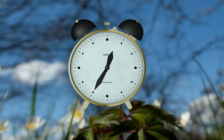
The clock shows 12:35
